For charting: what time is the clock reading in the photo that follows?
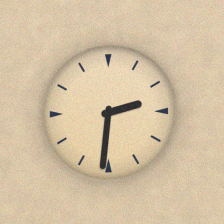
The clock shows 2:31
